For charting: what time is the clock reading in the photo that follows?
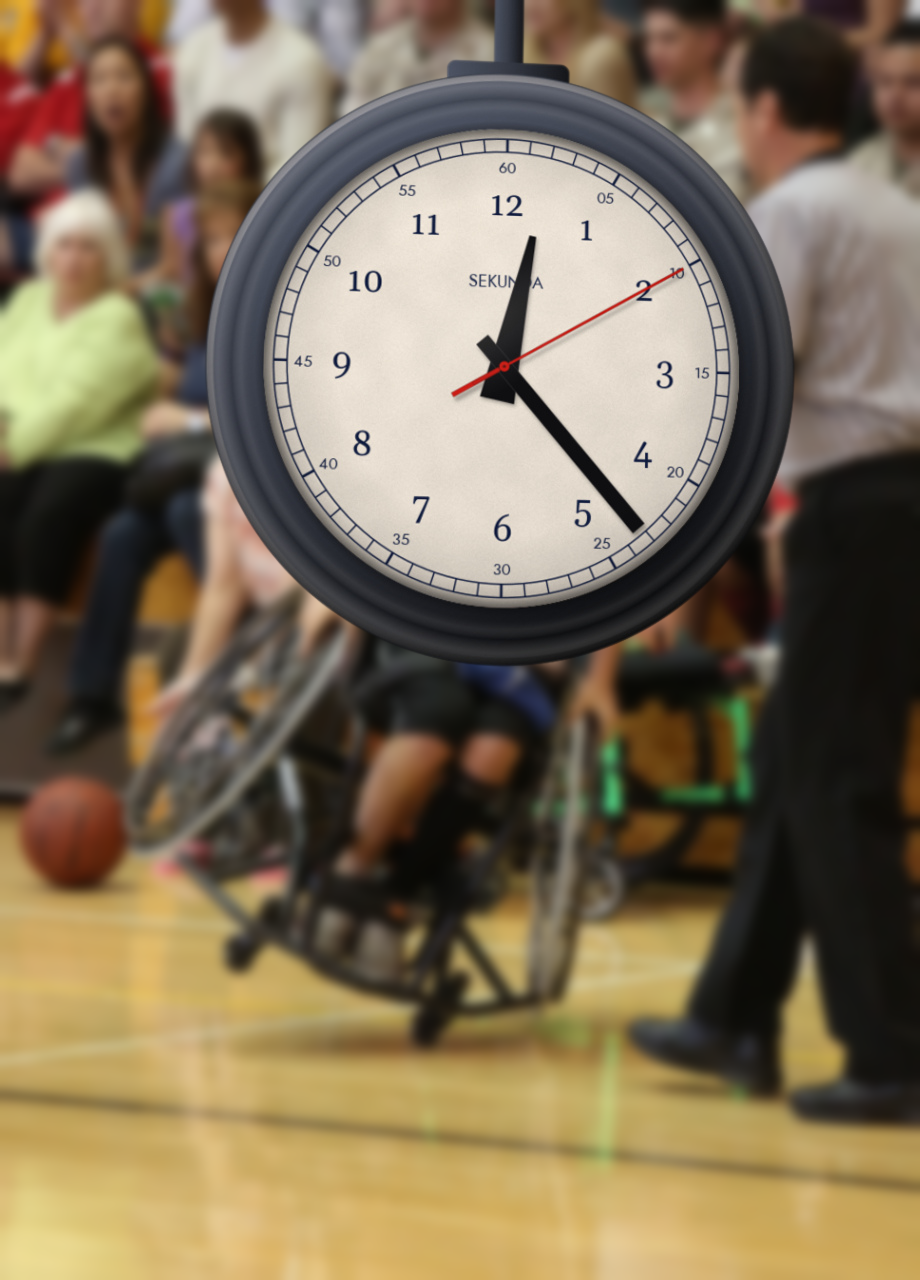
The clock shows 12:23:10
